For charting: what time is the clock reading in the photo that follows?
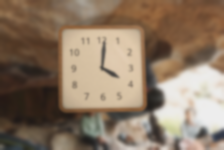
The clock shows 4:01
